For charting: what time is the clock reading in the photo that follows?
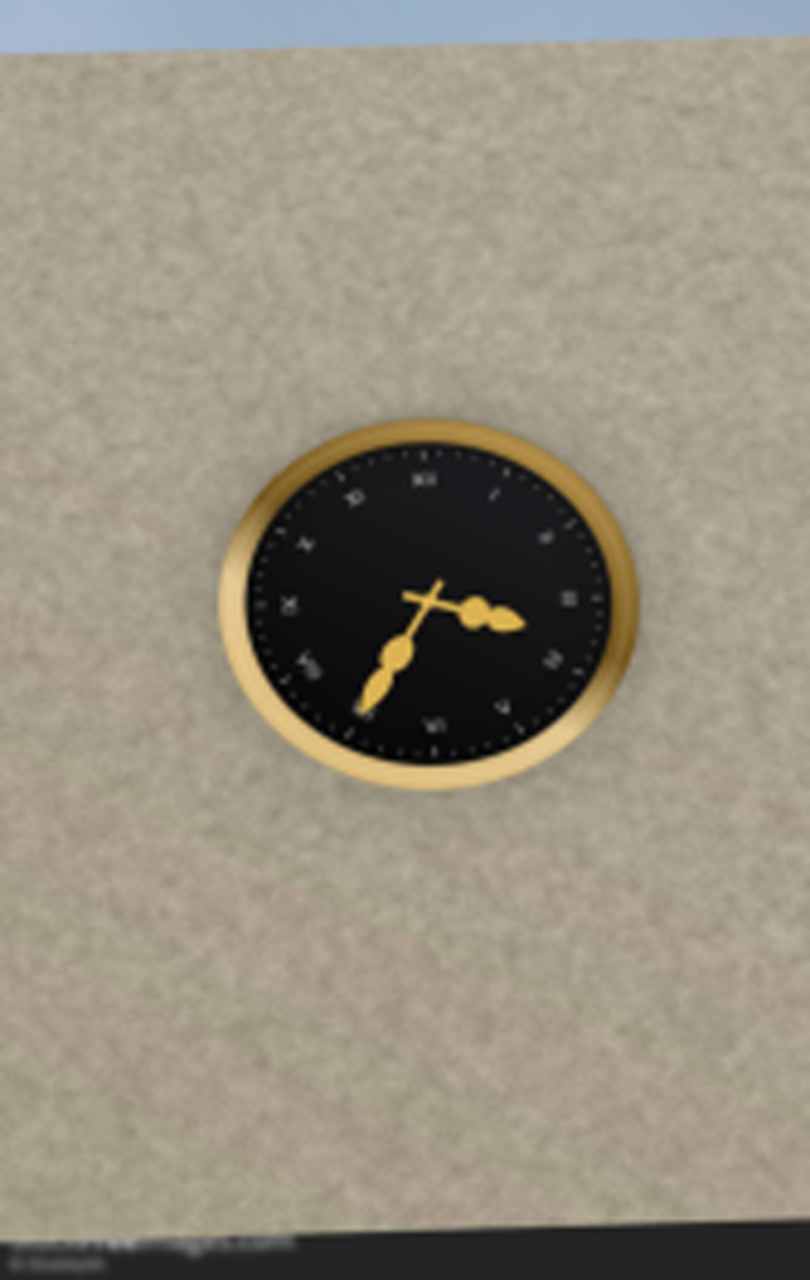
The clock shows 3:35
